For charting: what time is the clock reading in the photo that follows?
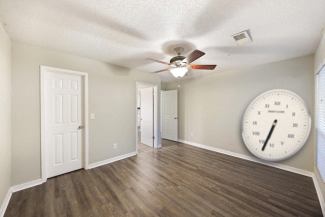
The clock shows 6:33
